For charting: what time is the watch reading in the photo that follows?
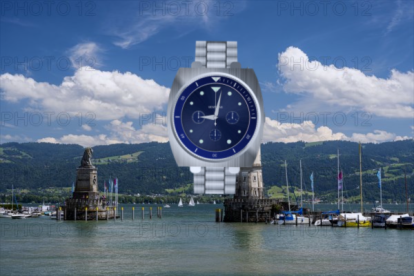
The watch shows 9:02
